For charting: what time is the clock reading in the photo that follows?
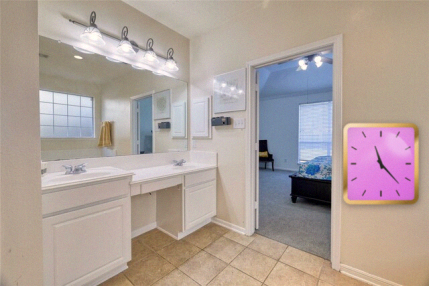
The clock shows 11:23
